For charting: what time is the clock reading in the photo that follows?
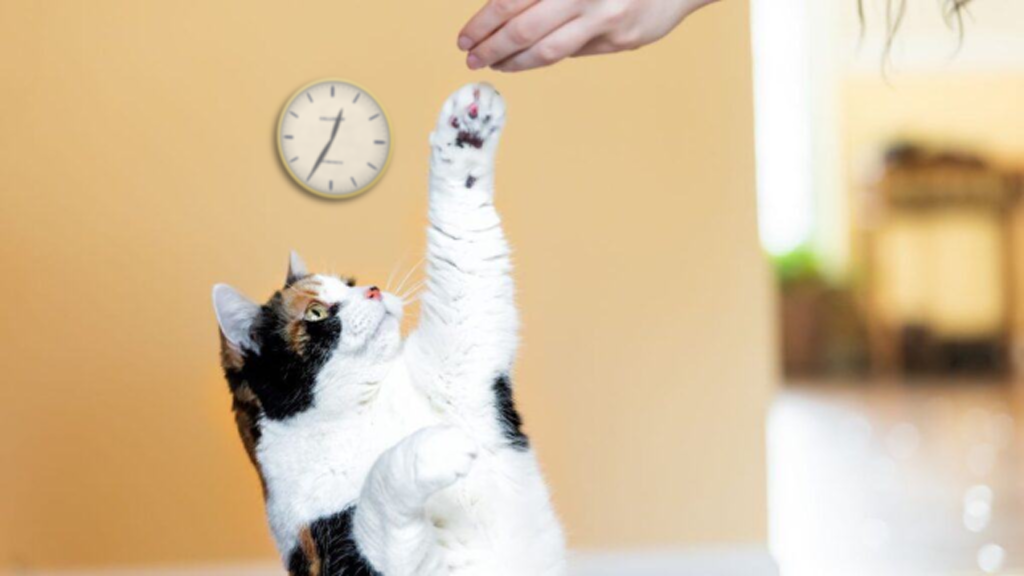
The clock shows 12:35
